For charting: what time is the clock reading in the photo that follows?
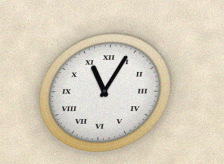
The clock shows 11:04
